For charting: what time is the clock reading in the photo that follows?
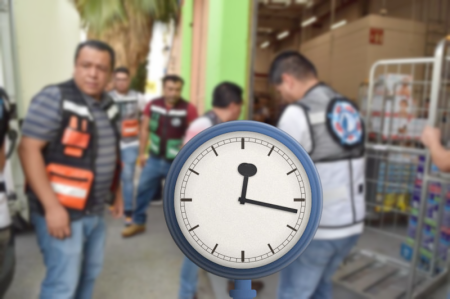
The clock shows 12:17
